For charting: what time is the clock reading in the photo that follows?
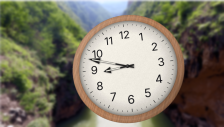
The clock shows 8:48
